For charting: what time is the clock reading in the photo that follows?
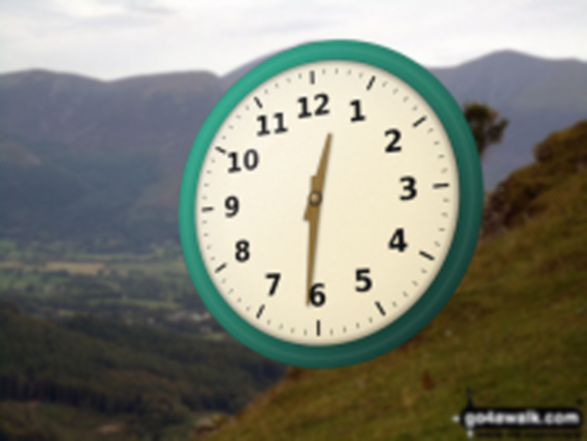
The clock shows 12:31
